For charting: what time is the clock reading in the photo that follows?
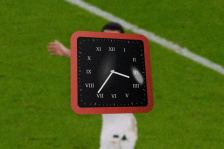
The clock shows 3:36
